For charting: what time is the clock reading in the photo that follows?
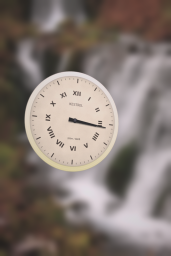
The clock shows 3:16
